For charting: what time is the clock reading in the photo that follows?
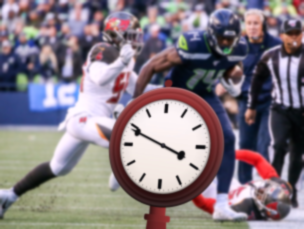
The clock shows 3:49
